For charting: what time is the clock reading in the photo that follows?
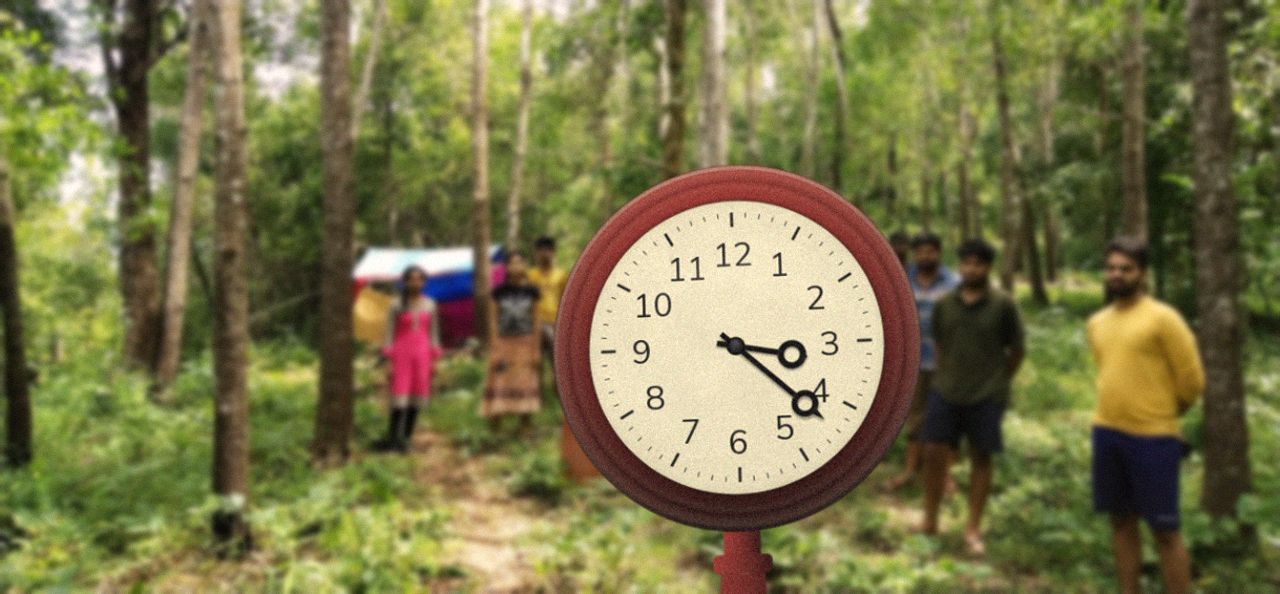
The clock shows 3:22
